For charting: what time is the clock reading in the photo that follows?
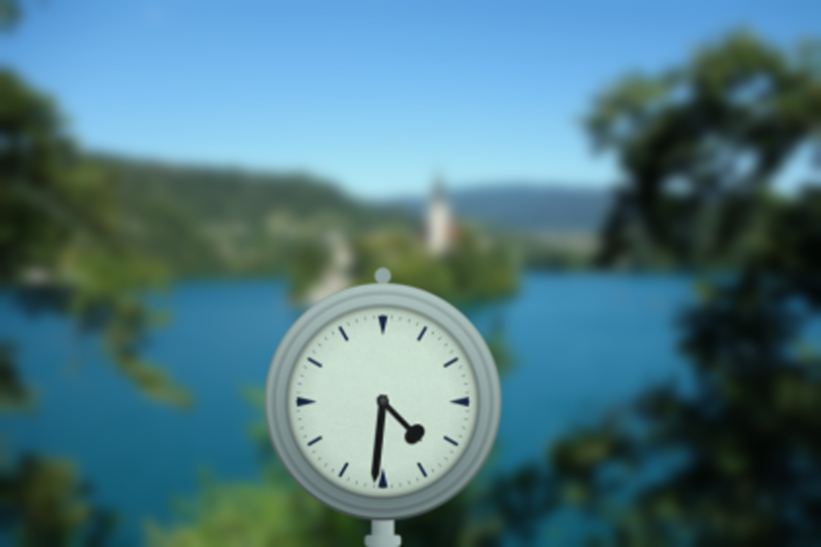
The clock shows 4:31
